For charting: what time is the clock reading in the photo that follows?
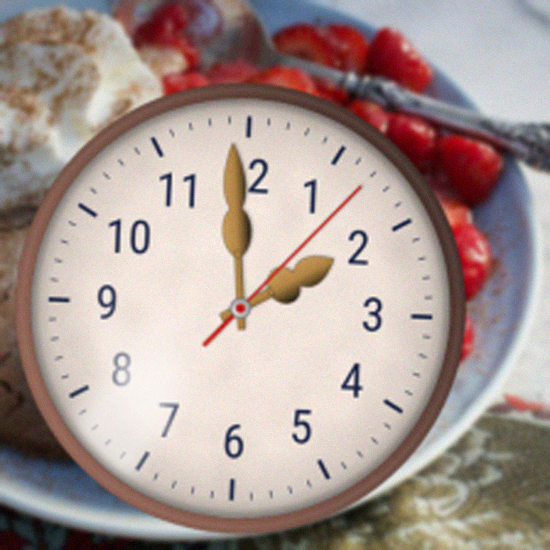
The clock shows 1:59:07
